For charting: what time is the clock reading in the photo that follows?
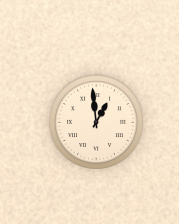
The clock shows 12:59
